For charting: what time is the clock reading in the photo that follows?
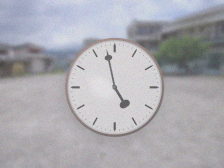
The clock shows 4:58
